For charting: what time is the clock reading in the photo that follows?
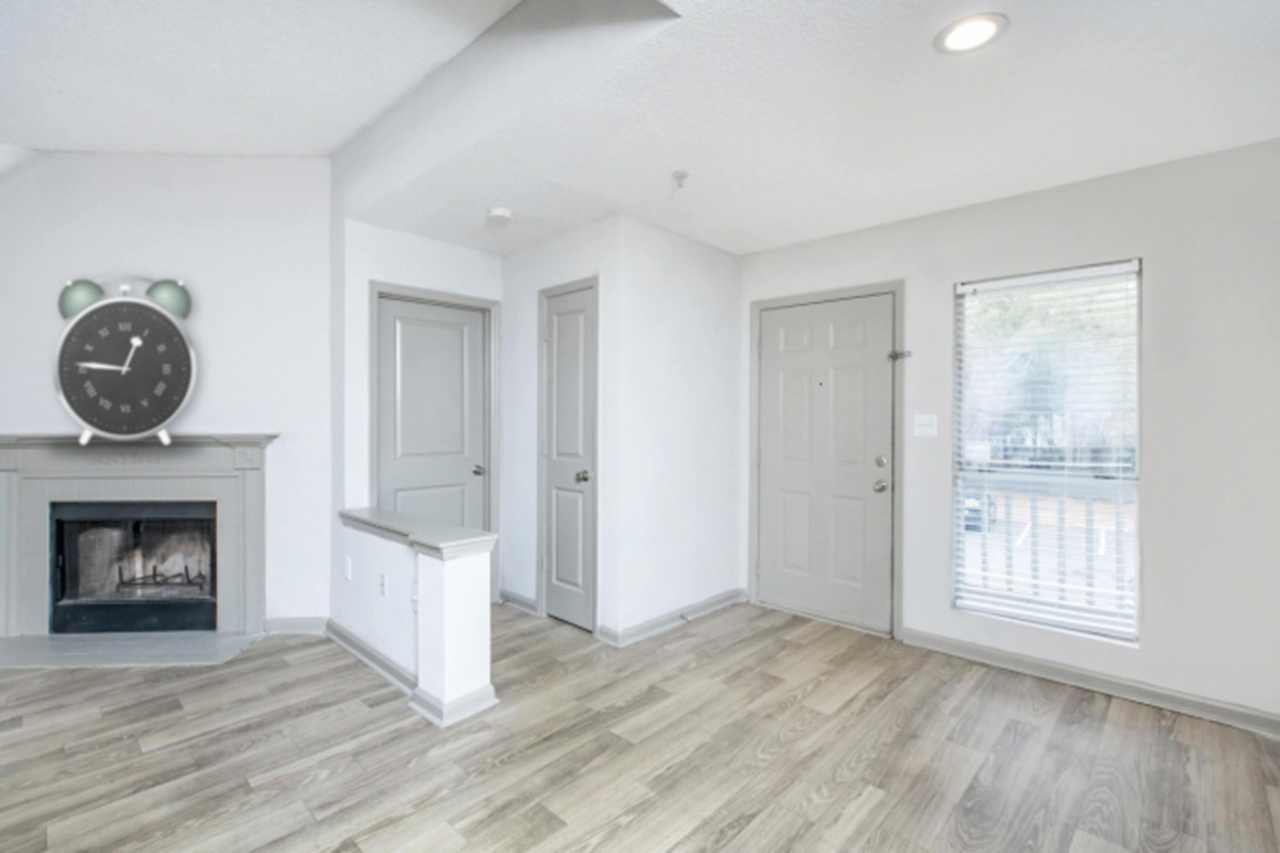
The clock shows 12:46
